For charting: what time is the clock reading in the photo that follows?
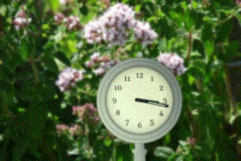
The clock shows 3:17
